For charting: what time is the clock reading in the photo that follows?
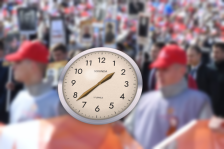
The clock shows 1:38
